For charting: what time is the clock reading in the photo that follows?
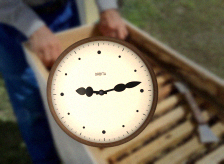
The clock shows 9:13
